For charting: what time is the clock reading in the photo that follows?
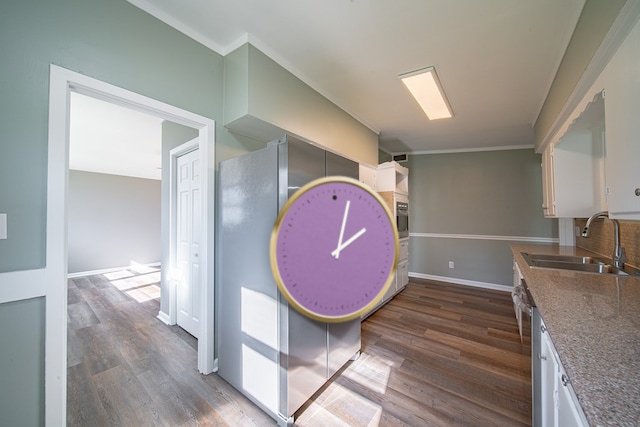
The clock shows 2:03
